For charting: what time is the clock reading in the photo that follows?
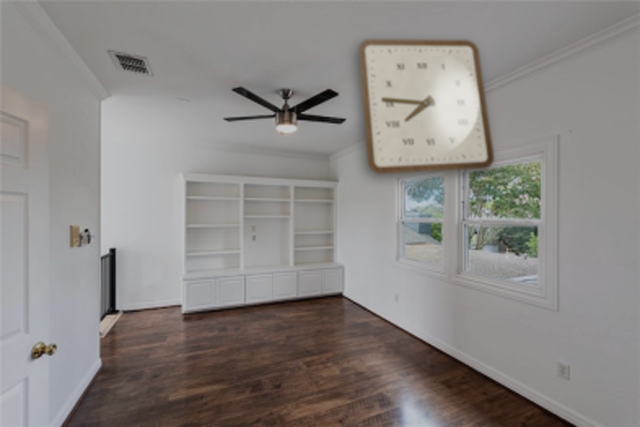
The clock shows 7:46
